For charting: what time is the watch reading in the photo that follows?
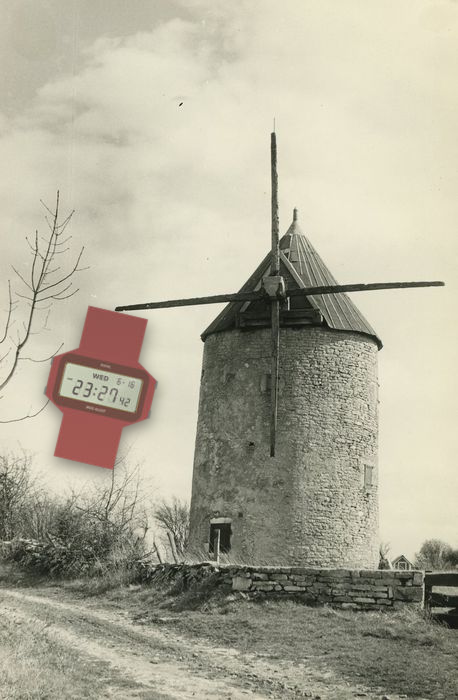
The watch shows 23:27:42
